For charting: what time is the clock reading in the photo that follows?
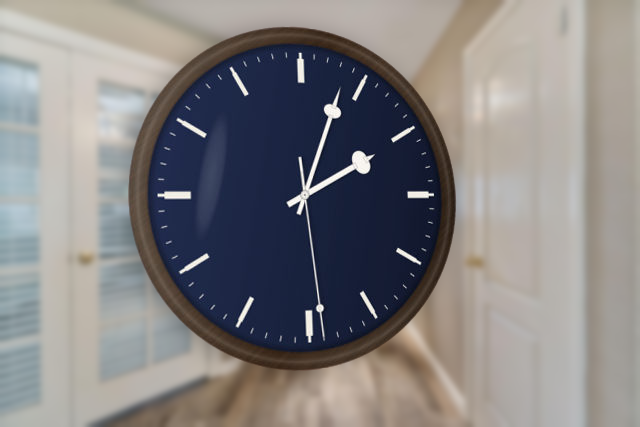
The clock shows 2:03:29
